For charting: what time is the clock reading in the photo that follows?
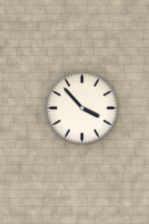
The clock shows 3:53
